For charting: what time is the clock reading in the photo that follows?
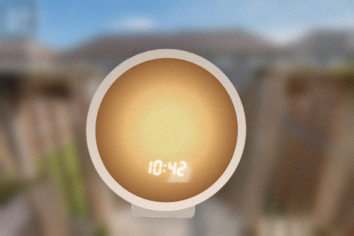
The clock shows 10:42
